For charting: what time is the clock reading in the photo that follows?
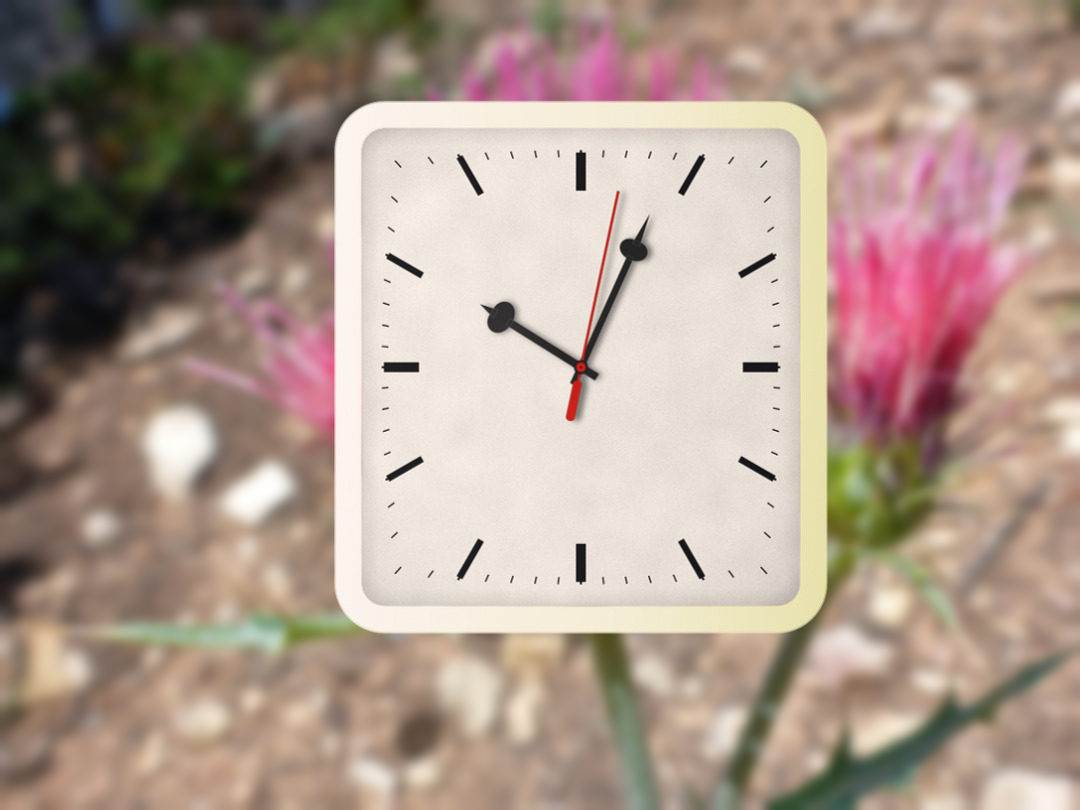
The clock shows 10:04:02
